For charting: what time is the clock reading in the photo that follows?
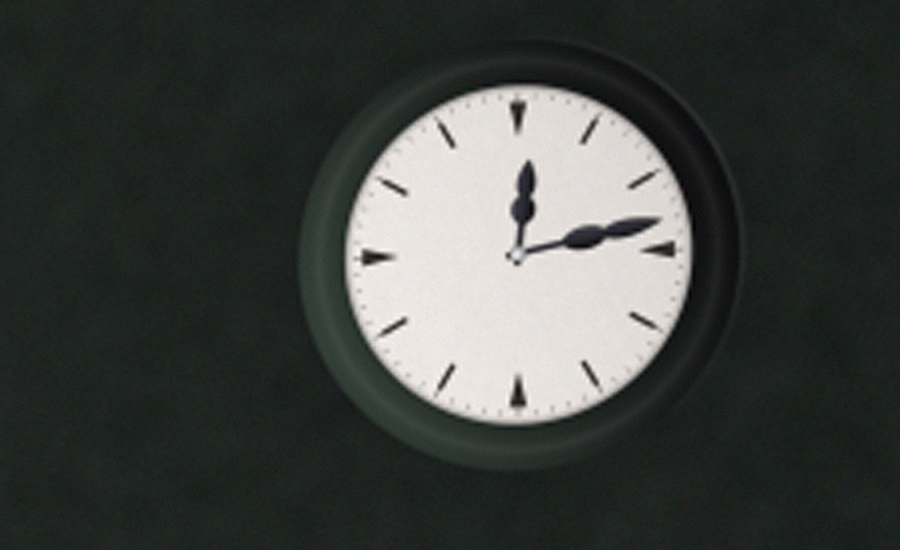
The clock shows 12:13
